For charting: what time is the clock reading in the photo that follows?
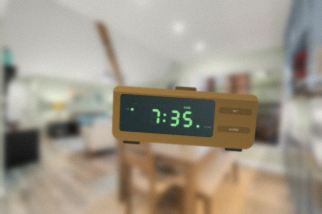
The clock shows 7:35
